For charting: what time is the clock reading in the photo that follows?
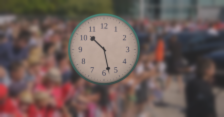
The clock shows 10:28
